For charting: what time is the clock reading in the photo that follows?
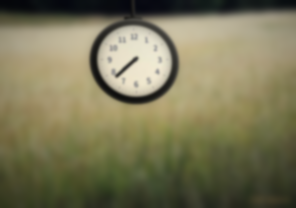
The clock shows 7:38
